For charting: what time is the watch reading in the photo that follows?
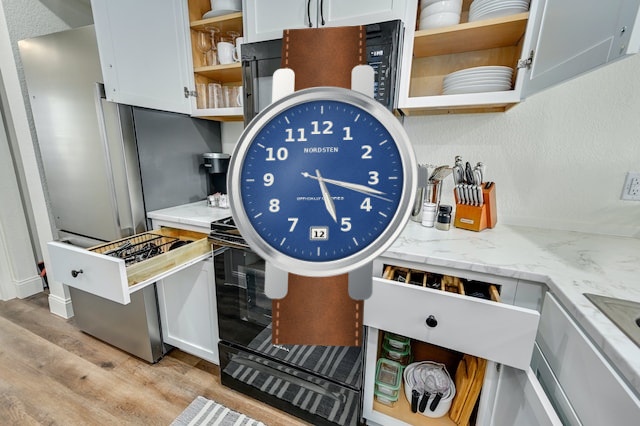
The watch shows 5:17:18
